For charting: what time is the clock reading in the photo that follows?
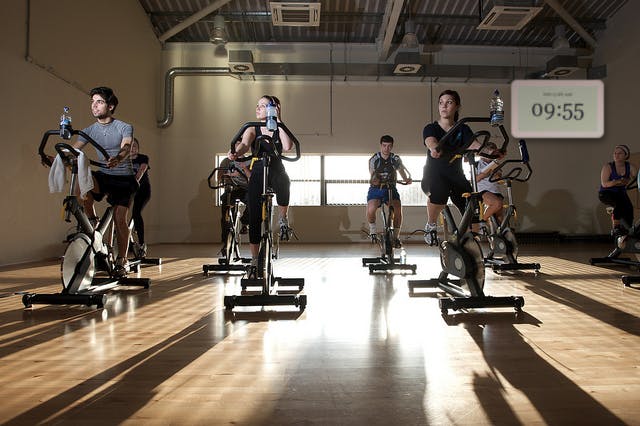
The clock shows 9:55
